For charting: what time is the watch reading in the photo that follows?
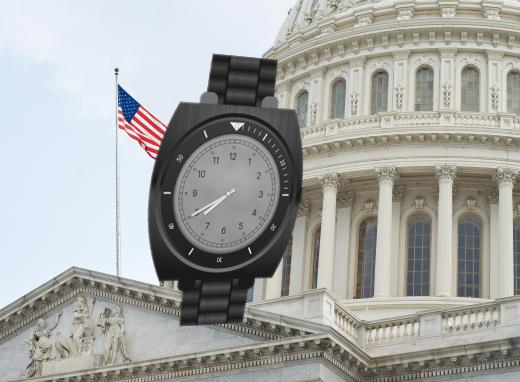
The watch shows 7:40
